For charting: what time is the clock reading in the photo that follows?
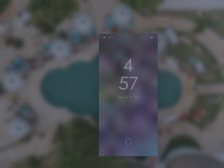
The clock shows 4:57
